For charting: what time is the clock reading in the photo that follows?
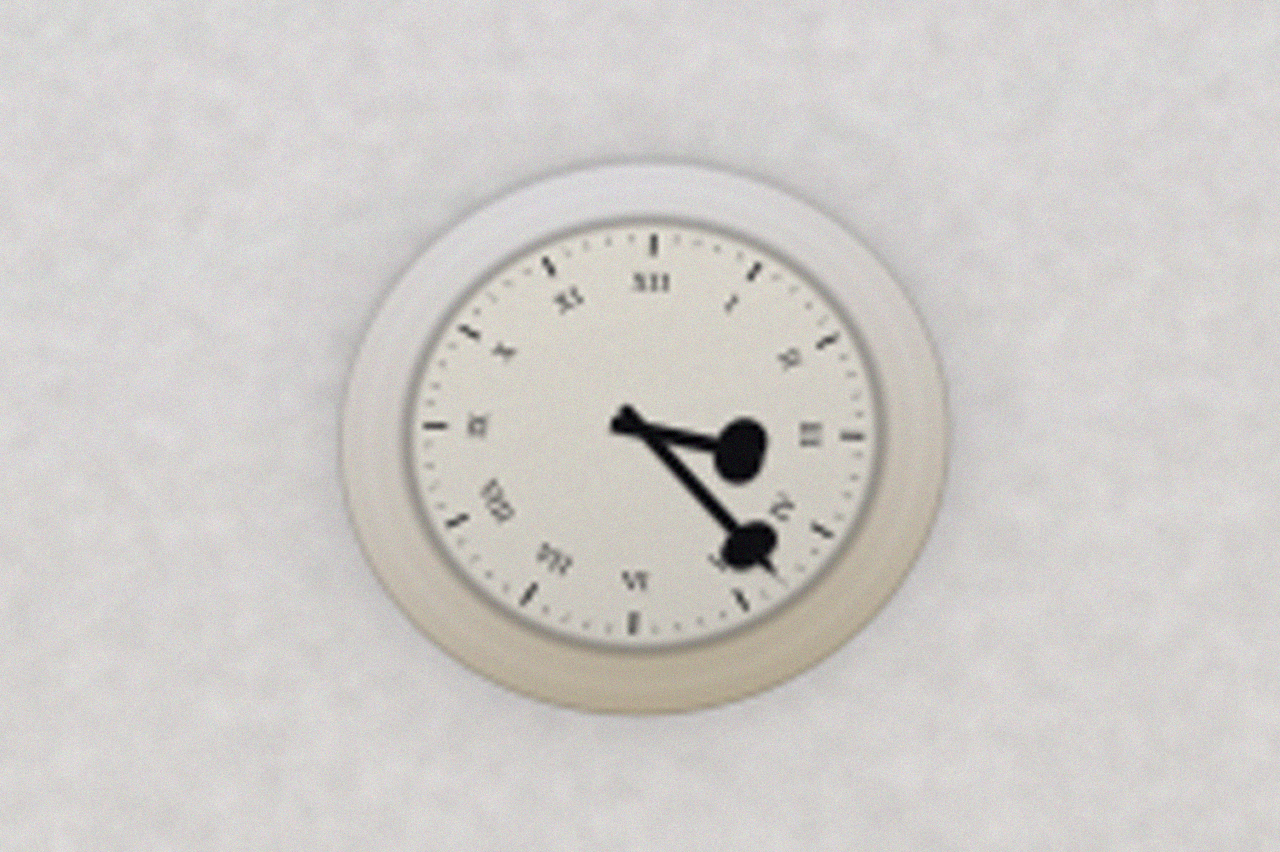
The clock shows 3:23
